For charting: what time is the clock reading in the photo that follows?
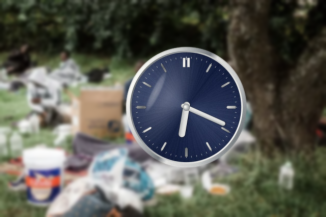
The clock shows 6:19
